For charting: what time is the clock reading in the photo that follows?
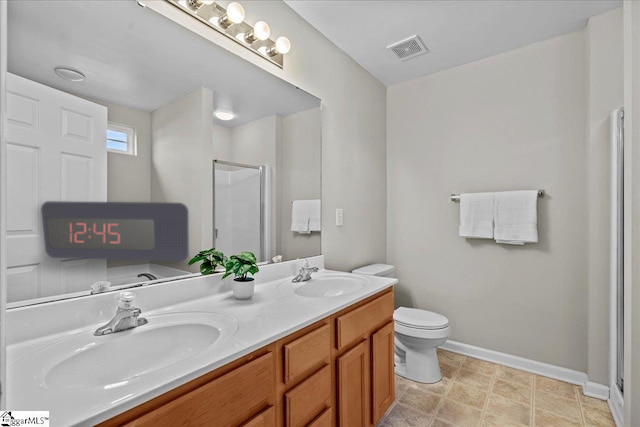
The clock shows 12:45
